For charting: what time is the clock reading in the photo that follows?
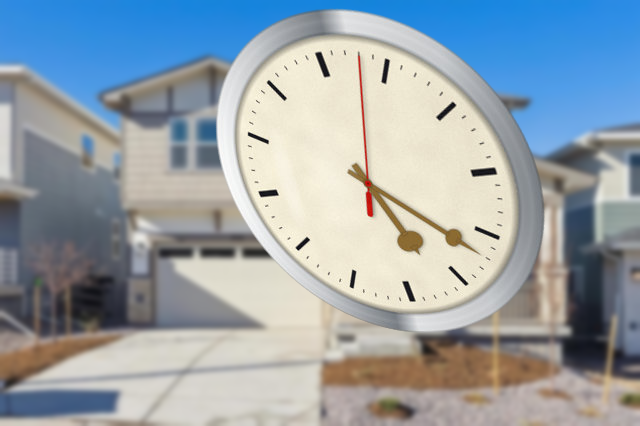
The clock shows 5:22:03
